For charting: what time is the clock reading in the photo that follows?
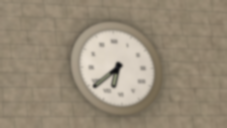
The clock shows 6:39
